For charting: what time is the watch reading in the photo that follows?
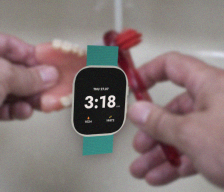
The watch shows 3:18
